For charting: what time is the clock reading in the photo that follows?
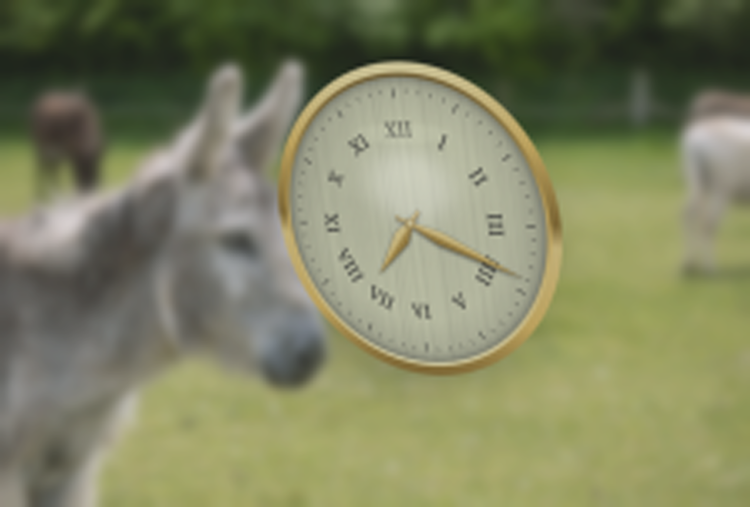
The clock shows 7:19
